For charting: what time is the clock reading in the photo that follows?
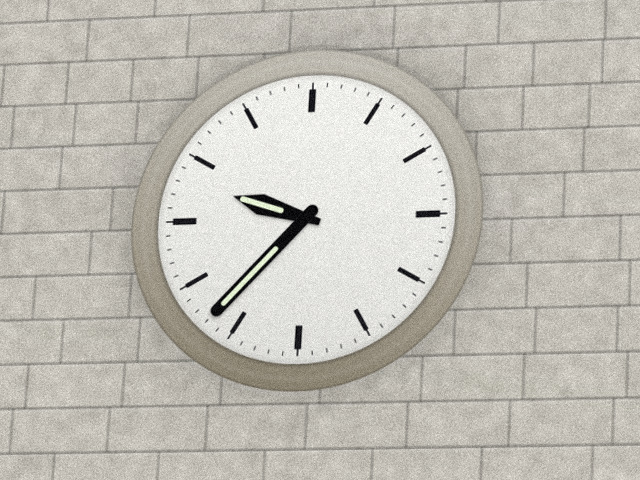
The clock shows 9:37
